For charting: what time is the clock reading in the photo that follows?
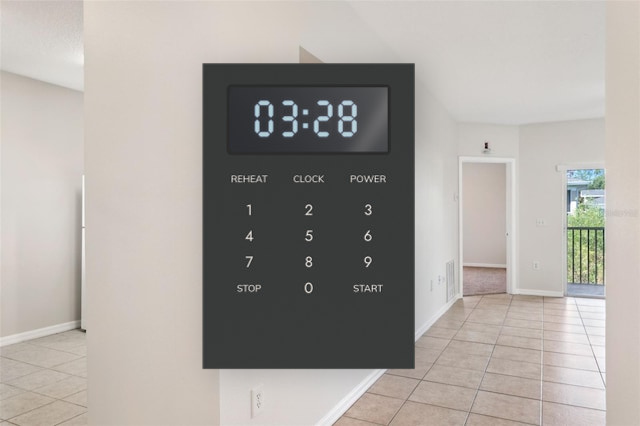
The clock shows 3:28
